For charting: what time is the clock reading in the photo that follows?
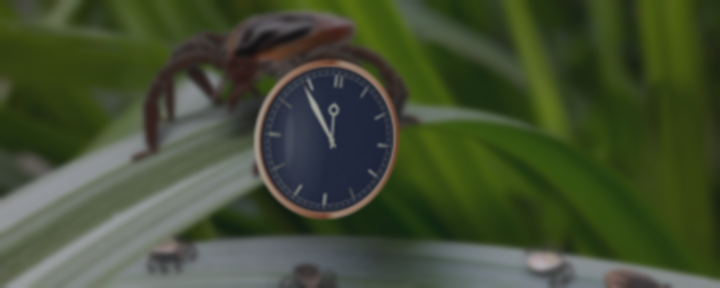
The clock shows 11:54
